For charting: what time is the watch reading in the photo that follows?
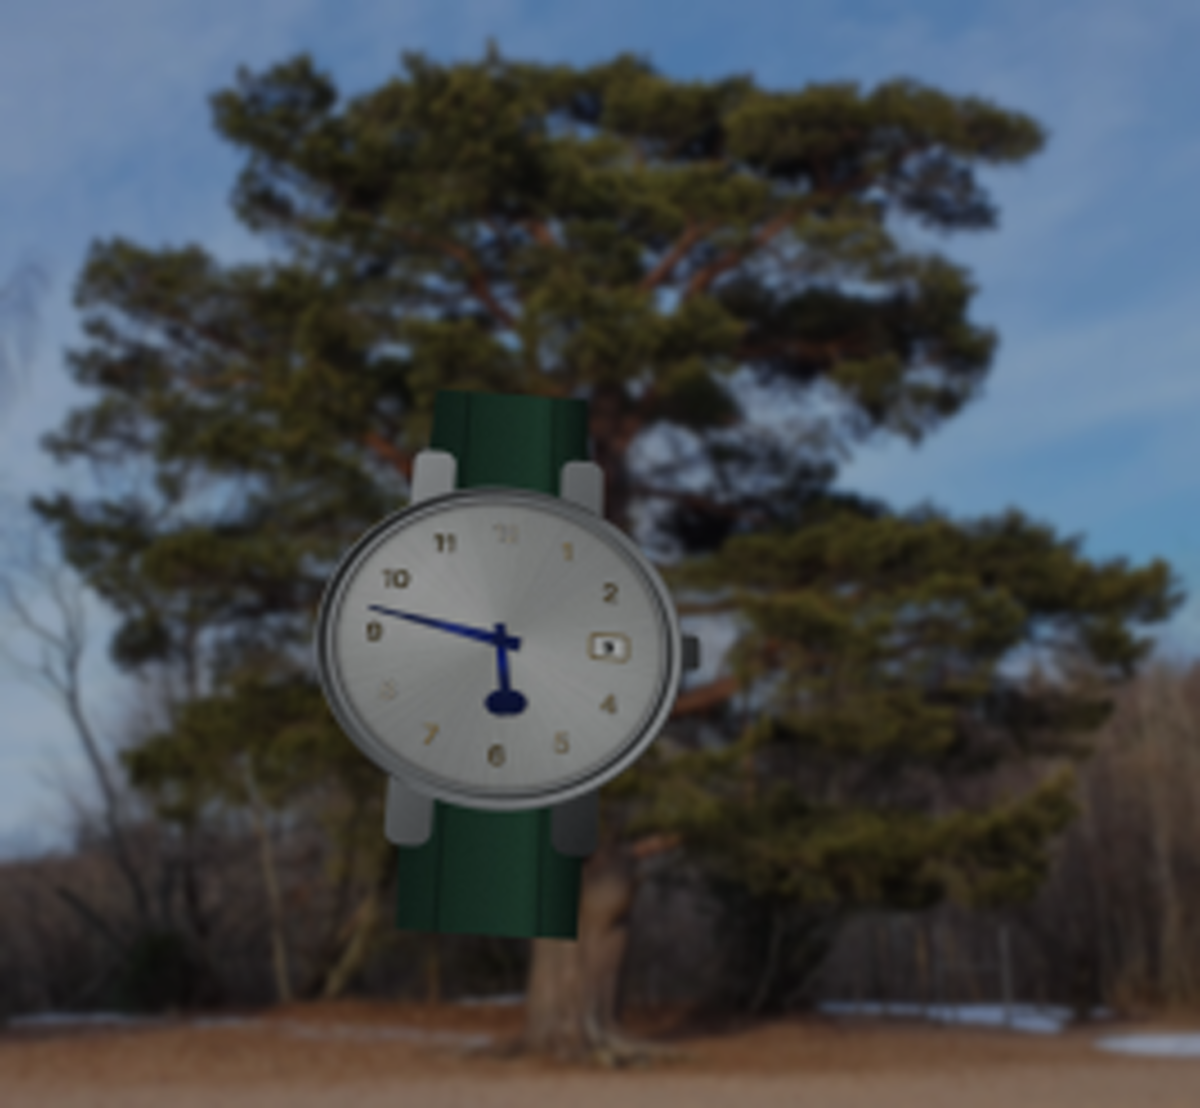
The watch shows 5:47
